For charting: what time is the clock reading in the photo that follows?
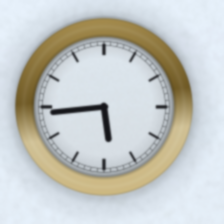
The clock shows 5:44
